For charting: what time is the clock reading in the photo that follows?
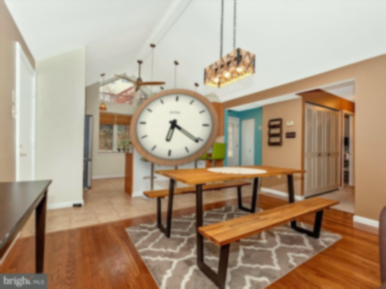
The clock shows 6:21
